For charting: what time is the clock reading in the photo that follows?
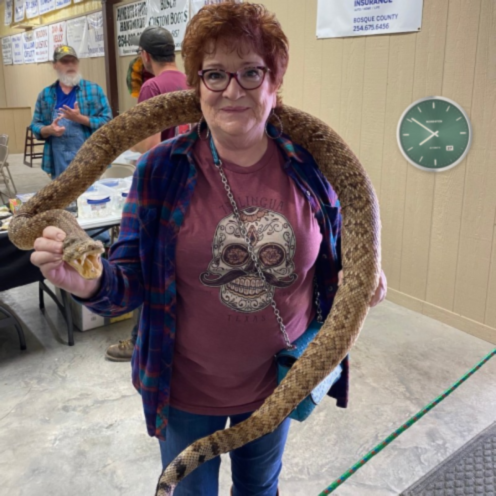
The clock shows 7:51
